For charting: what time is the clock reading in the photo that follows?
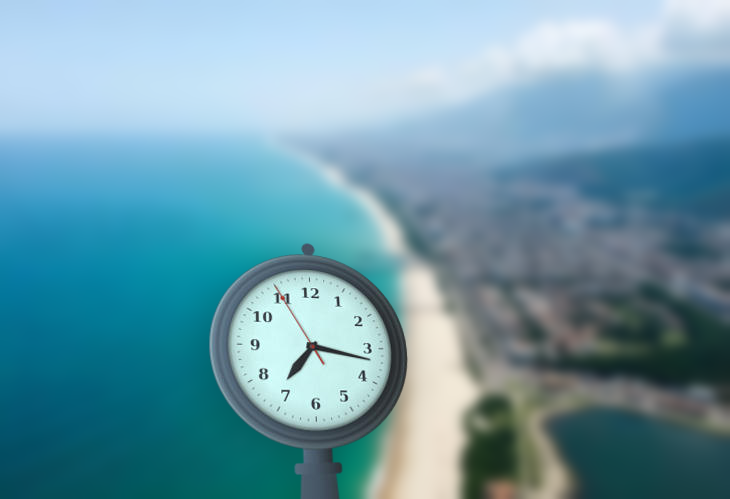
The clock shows 7:16:55
